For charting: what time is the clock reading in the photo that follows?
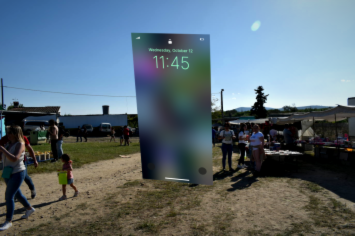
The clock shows 11:45
